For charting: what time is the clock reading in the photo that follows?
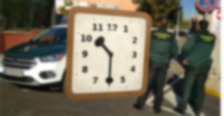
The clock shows 10:30
